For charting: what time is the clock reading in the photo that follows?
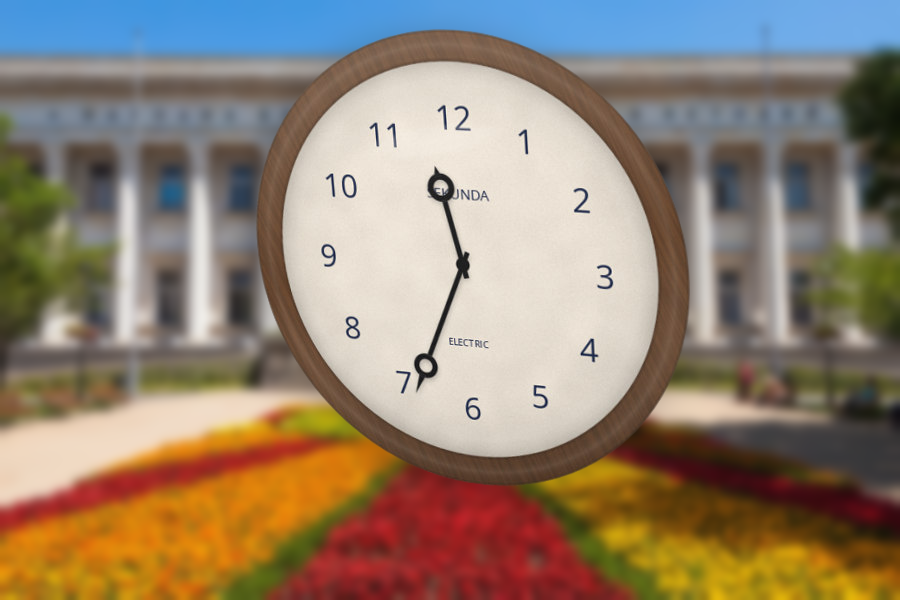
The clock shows 11:34
